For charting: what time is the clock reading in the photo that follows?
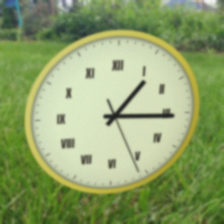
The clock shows 1:15:26
